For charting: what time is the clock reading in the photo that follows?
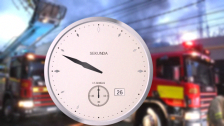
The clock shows 9:49
